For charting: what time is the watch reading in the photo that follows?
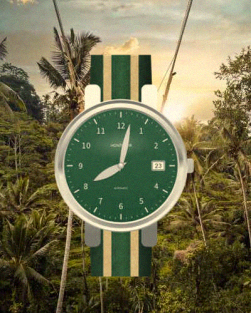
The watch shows 8:02
